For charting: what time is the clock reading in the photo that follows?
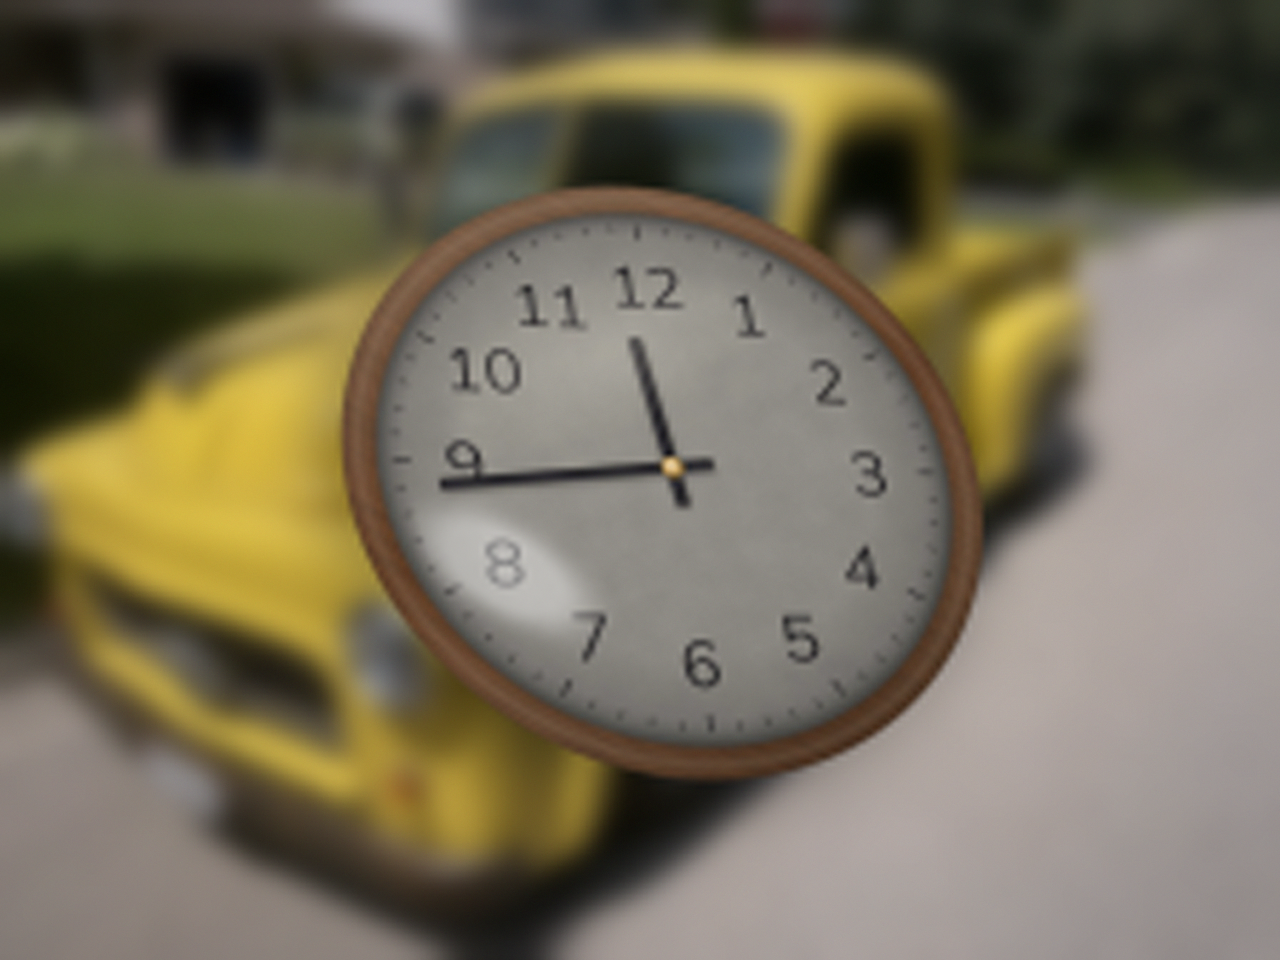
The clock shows 11:44
